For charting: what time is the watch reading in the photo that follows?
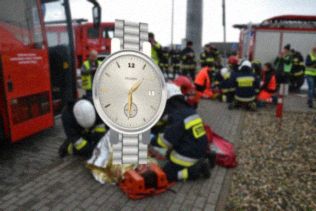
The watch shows 1:31
